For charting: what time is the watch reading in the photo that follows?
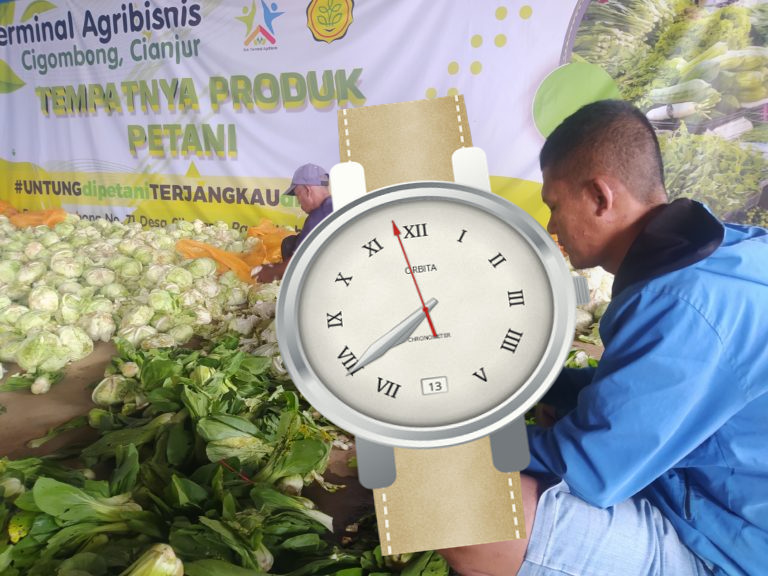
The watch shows 7:38:58
